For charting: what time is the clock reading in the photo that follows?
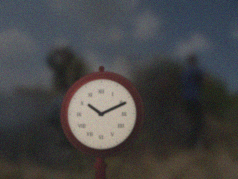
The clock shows 10:11
